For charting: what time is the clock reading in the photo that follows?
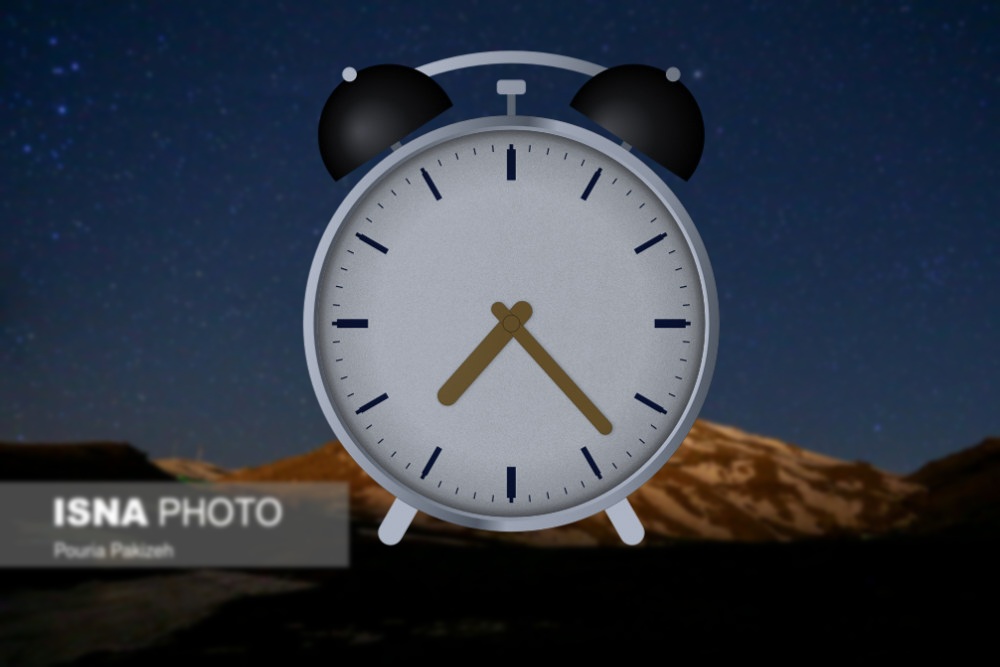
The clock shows 7:23
